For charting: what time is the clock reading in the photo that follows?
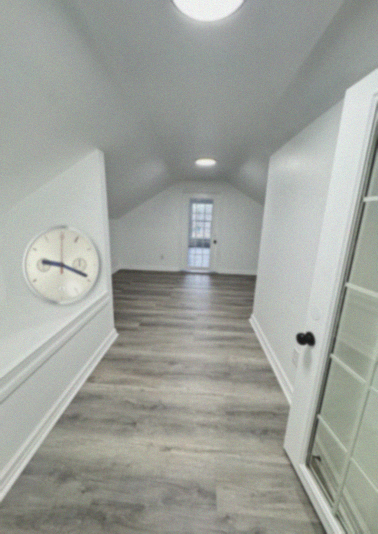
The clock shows 9:19
